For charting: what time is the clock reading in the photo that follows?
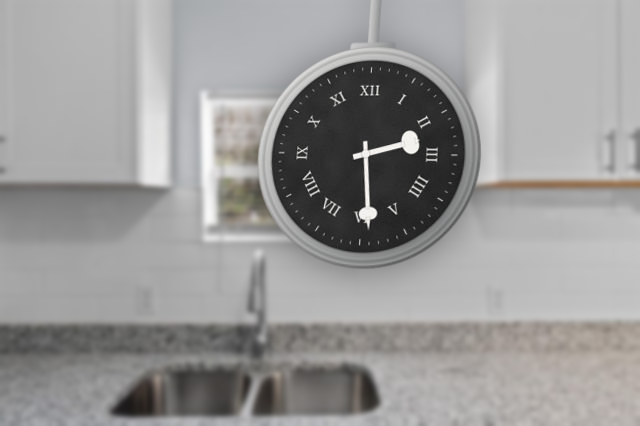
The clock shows 2:29
